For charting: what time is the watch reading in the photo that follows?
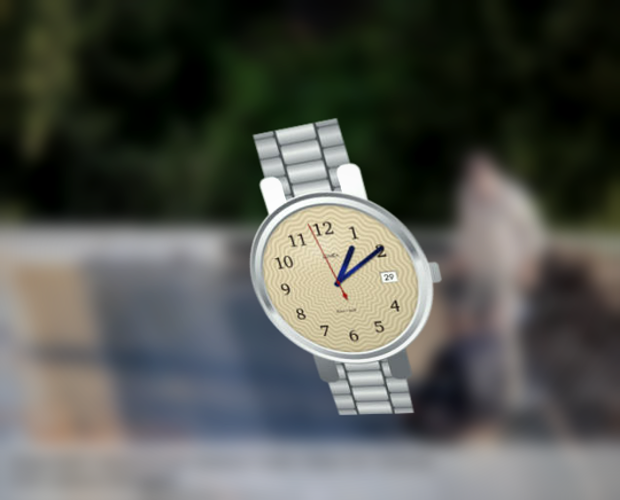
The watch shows 1:09:58
